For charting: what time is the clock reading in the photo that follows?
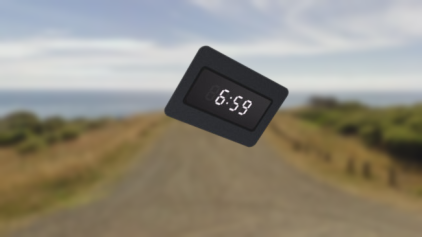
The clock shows 6:59
